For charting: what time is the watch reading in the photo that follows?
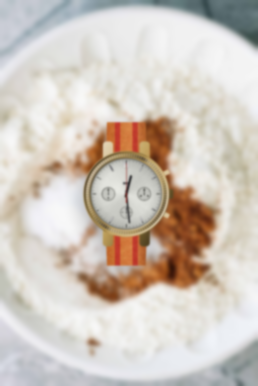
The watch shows 12:29
